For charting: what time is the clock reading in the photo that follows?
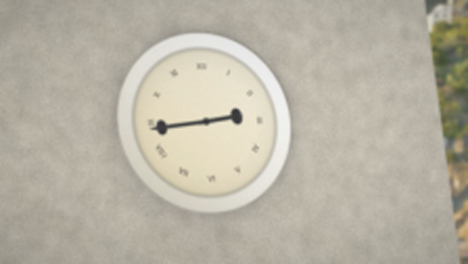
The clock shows 2:44
